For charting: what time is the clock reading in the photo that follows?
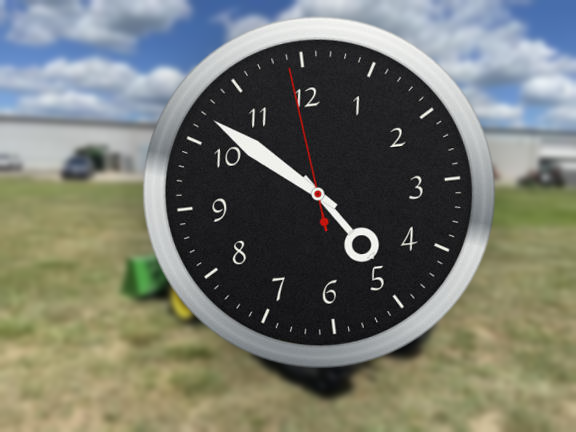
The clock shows 4:51:59
